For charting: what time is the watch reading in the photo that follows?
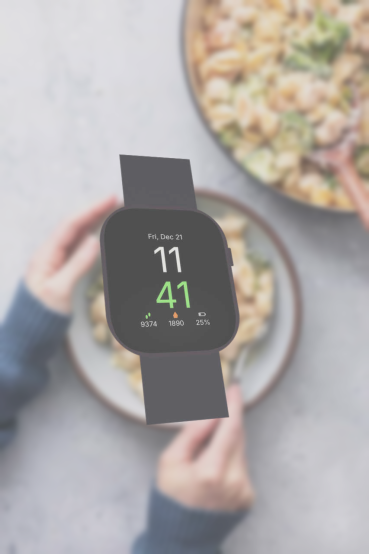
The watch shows 11:41
